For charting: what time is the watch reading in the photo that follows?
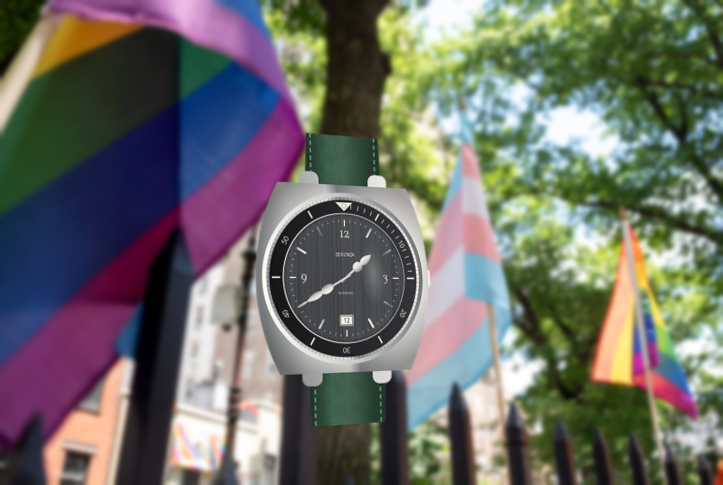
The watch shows 1:40
